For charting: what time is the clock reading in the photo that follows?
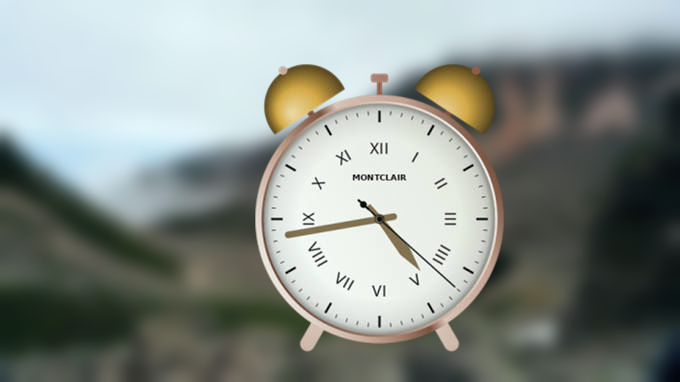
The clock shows 4:43:22
